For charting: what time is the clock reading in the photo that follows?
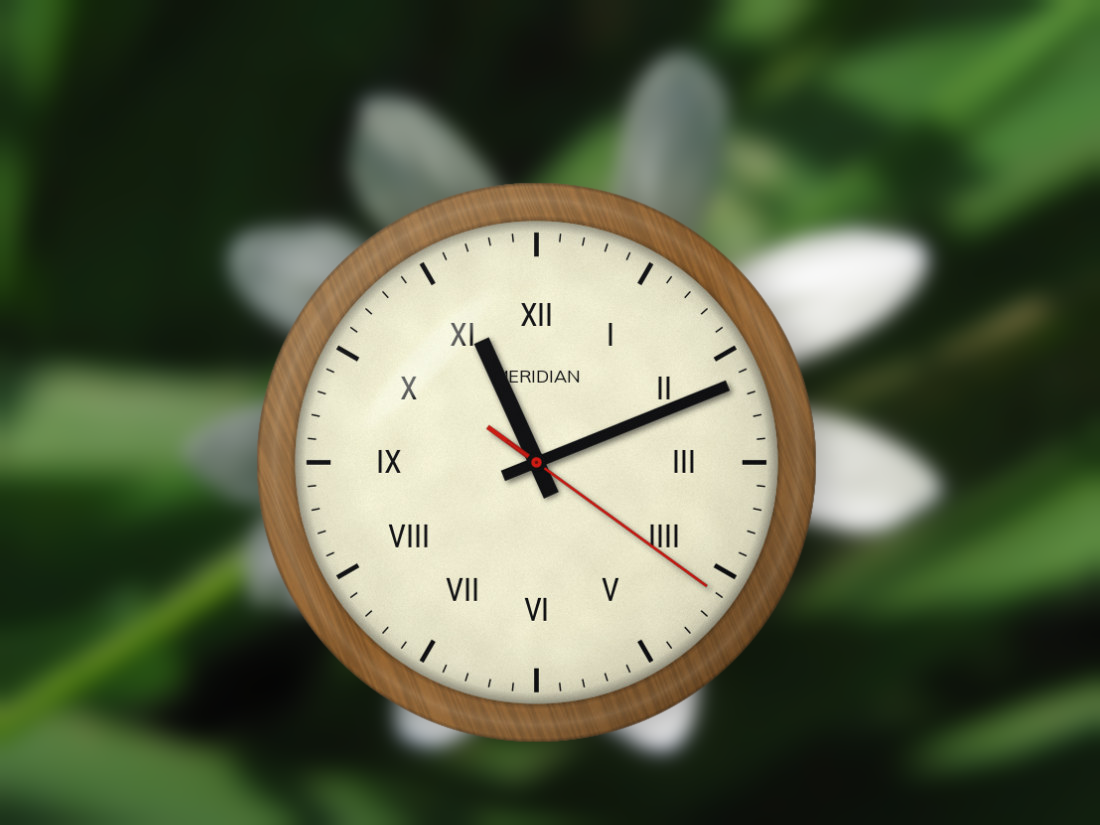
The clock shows 11:11:21
